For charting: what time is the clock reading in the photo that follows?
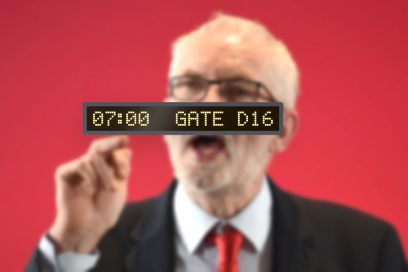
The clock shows 7:00
